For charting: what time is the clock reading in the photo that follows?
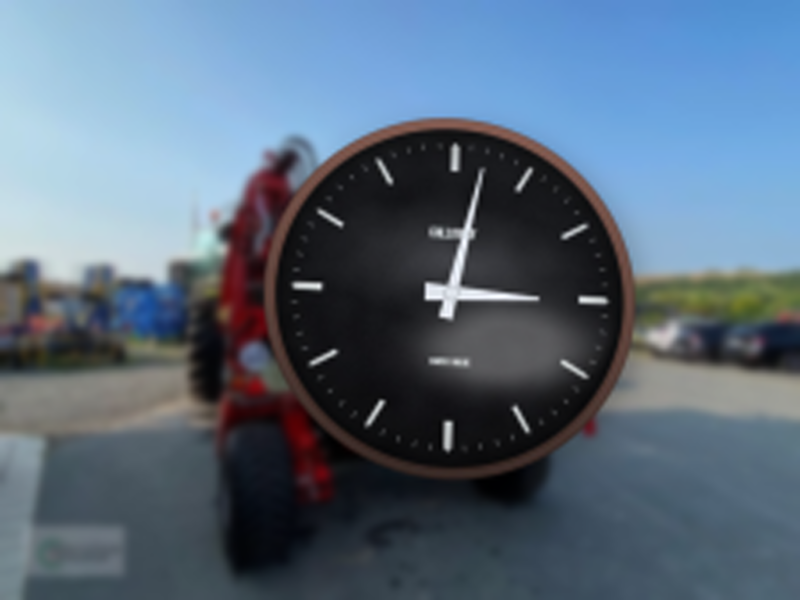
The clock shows 3:02
